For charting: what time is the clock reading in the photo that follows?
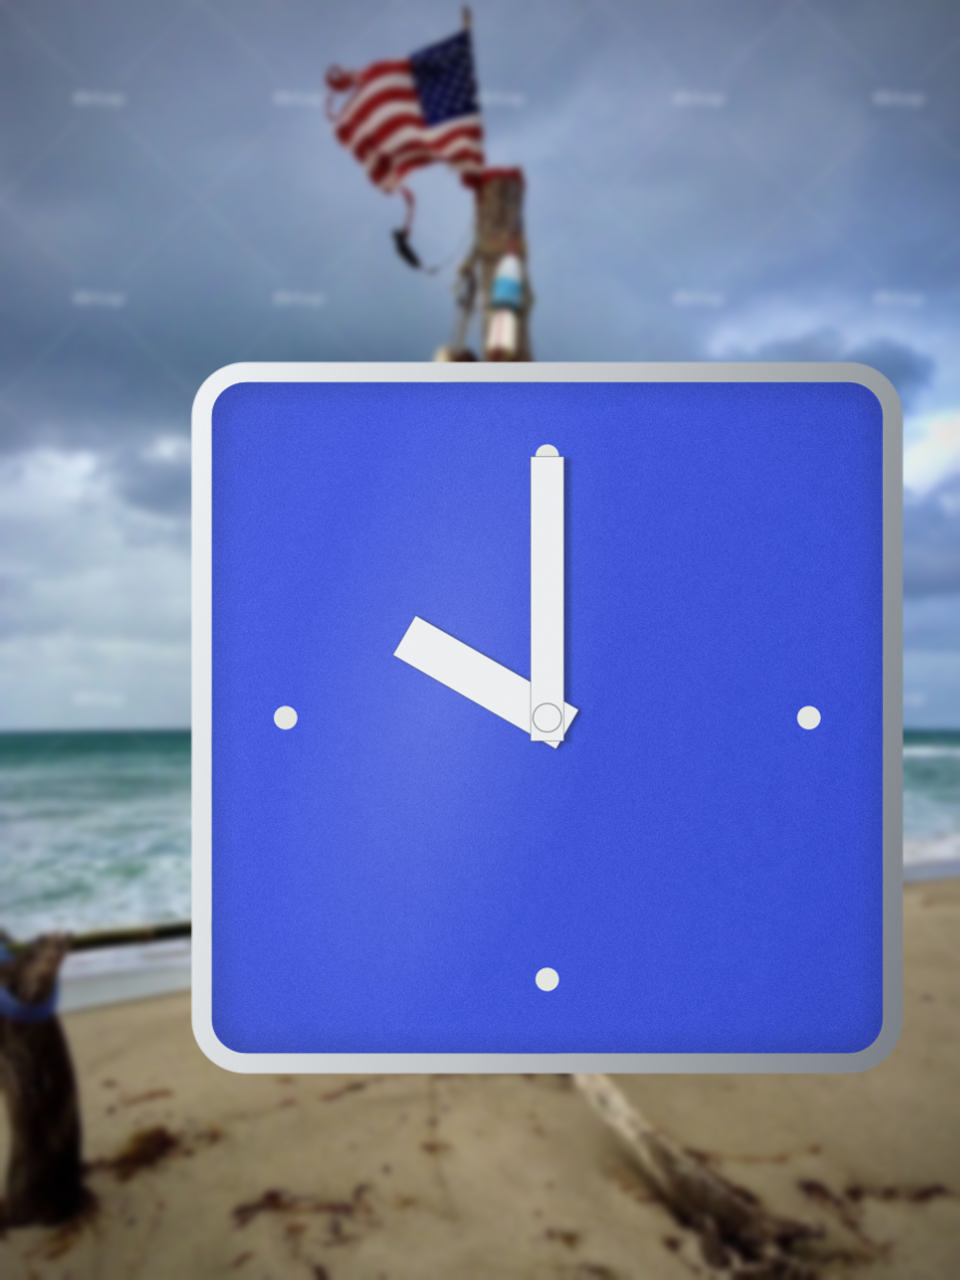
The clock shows 10:00
